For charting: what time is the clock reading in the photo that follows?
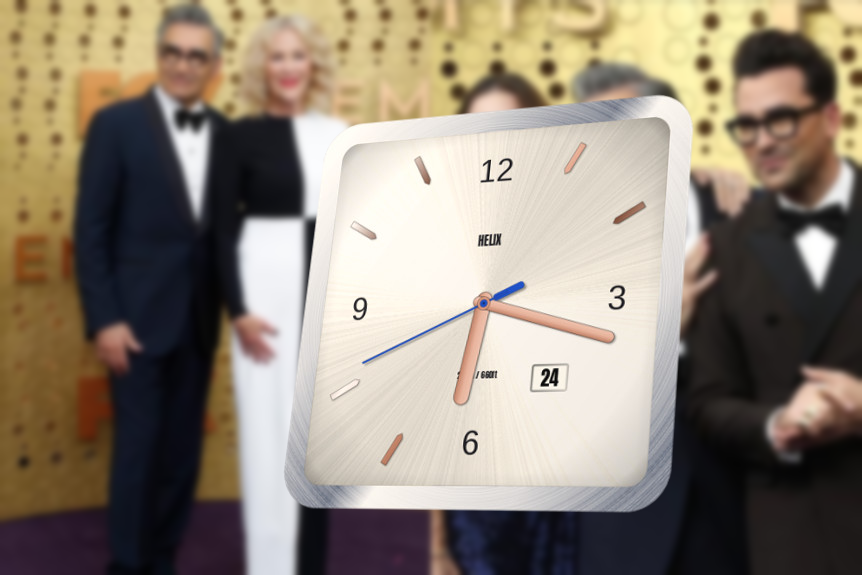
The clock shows 6:17:41
